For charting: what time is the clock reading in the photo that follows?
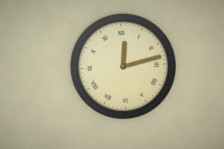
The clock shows 12:13
